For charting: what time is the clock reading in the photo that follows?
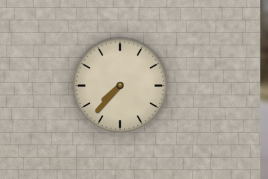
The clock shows 7:37
